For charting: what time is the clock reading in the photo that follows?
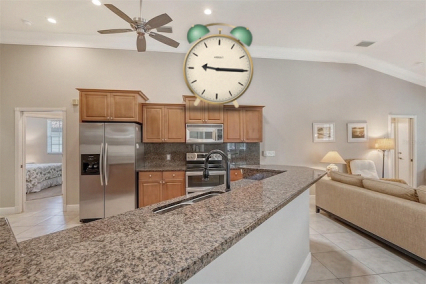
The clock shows 9:15
